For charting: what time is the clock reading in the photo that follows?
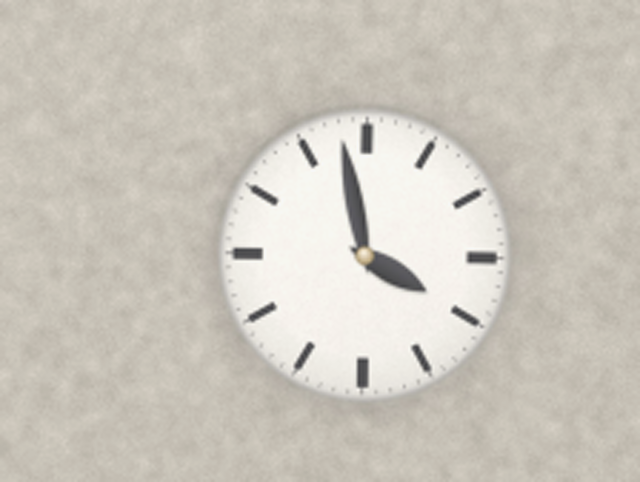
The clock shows 3:58
